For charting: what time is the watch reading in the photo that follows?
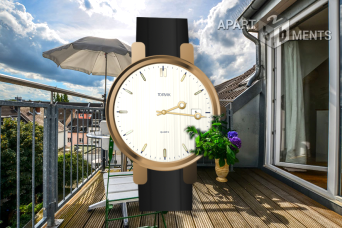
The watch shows 2:16
